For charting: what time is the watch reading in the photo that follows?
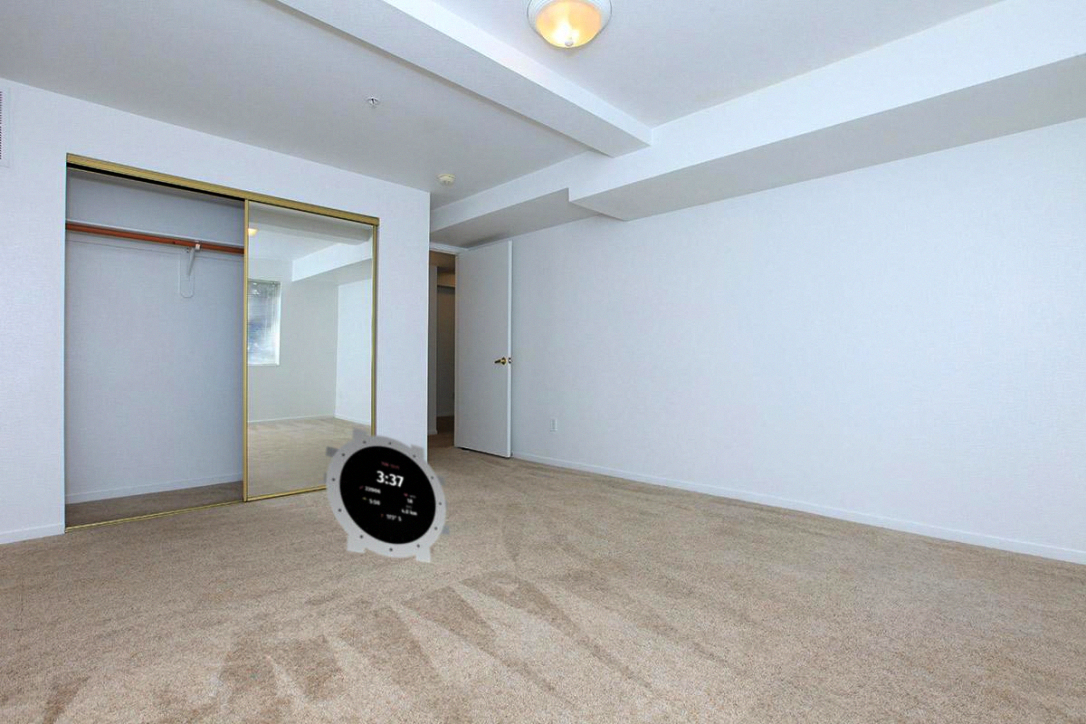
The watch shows 3:37
